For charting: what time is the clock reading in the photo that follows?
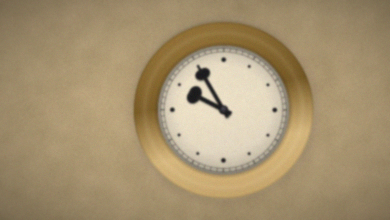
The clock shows 9:55
